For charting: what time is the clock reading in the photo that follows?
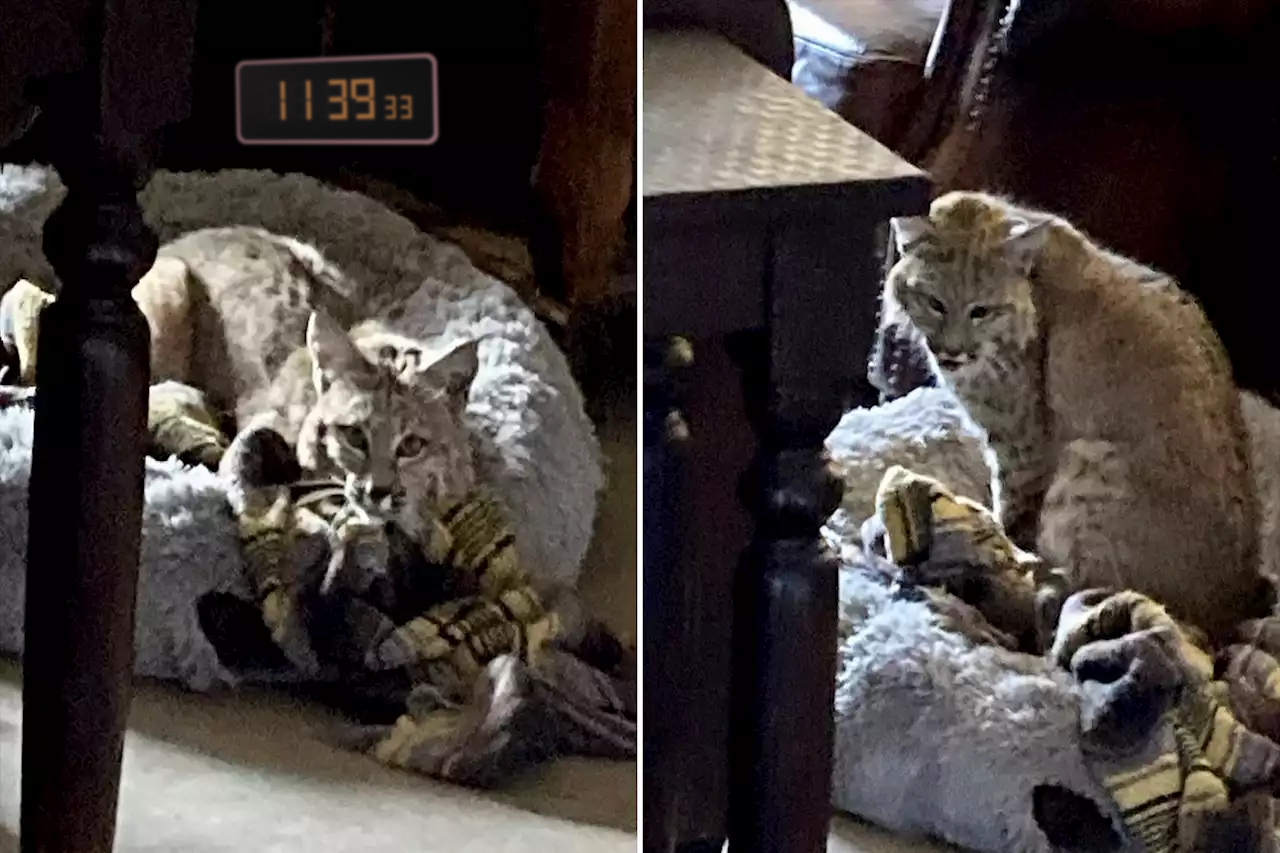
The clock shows 11:39:33
